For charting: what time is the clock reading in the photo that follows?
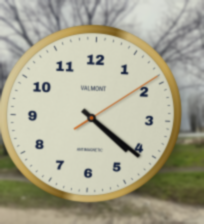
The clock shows 4:21:09
